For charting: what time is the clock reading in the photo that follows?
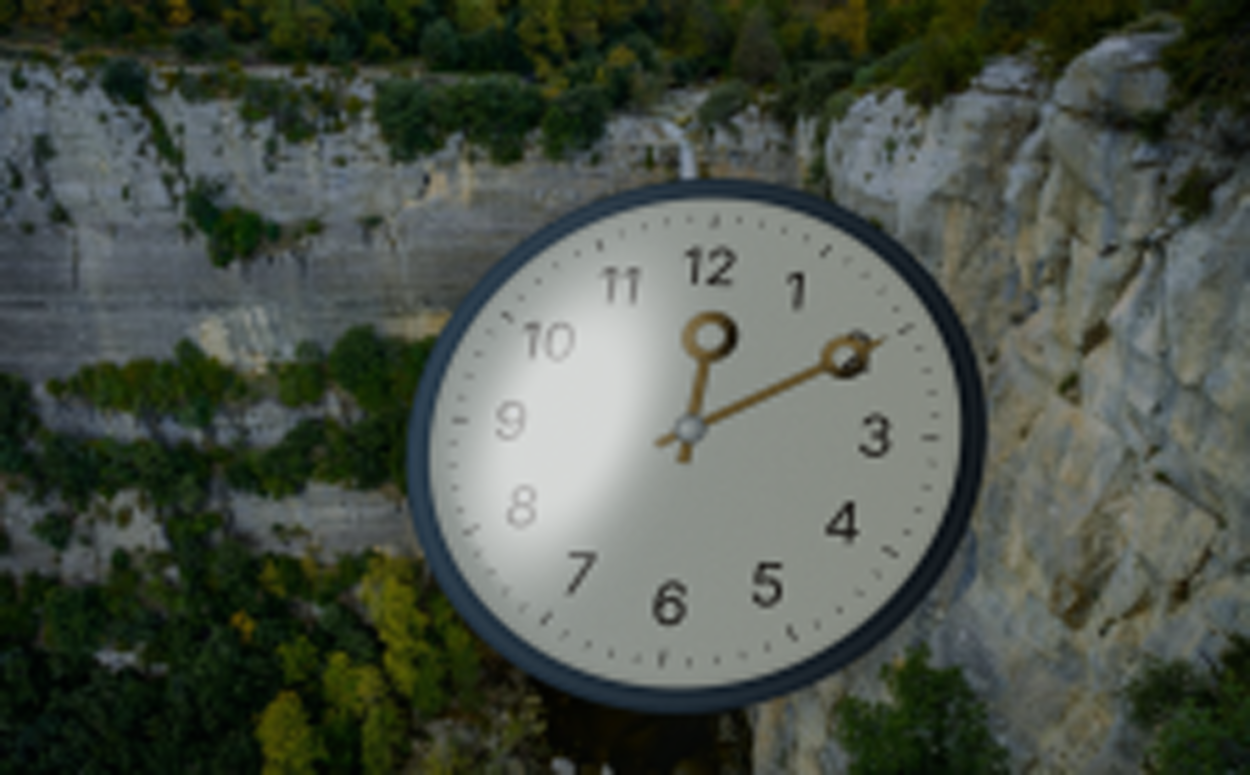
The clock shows 12:10
